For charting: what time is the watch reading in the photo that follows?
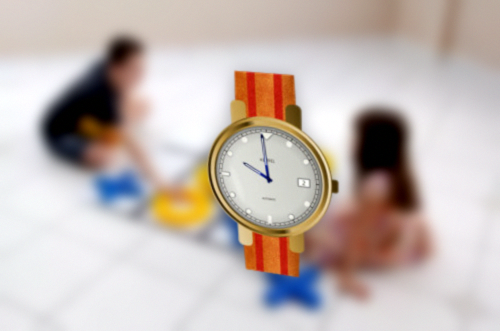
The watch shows 9:59
